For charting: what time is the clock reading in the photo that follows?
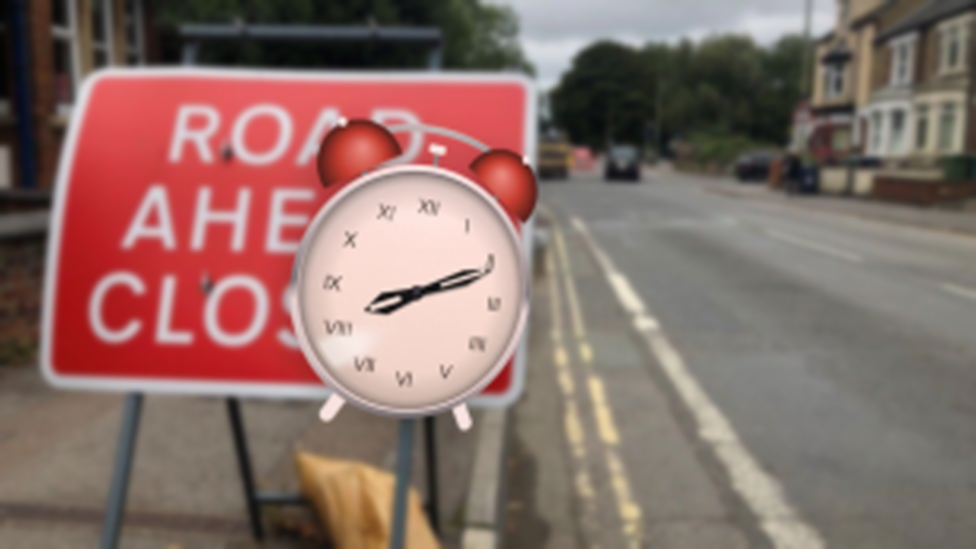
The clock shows 8:11
